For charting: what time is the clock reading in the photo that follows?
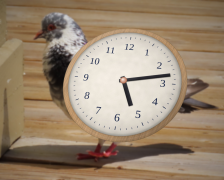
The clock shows 5:13
